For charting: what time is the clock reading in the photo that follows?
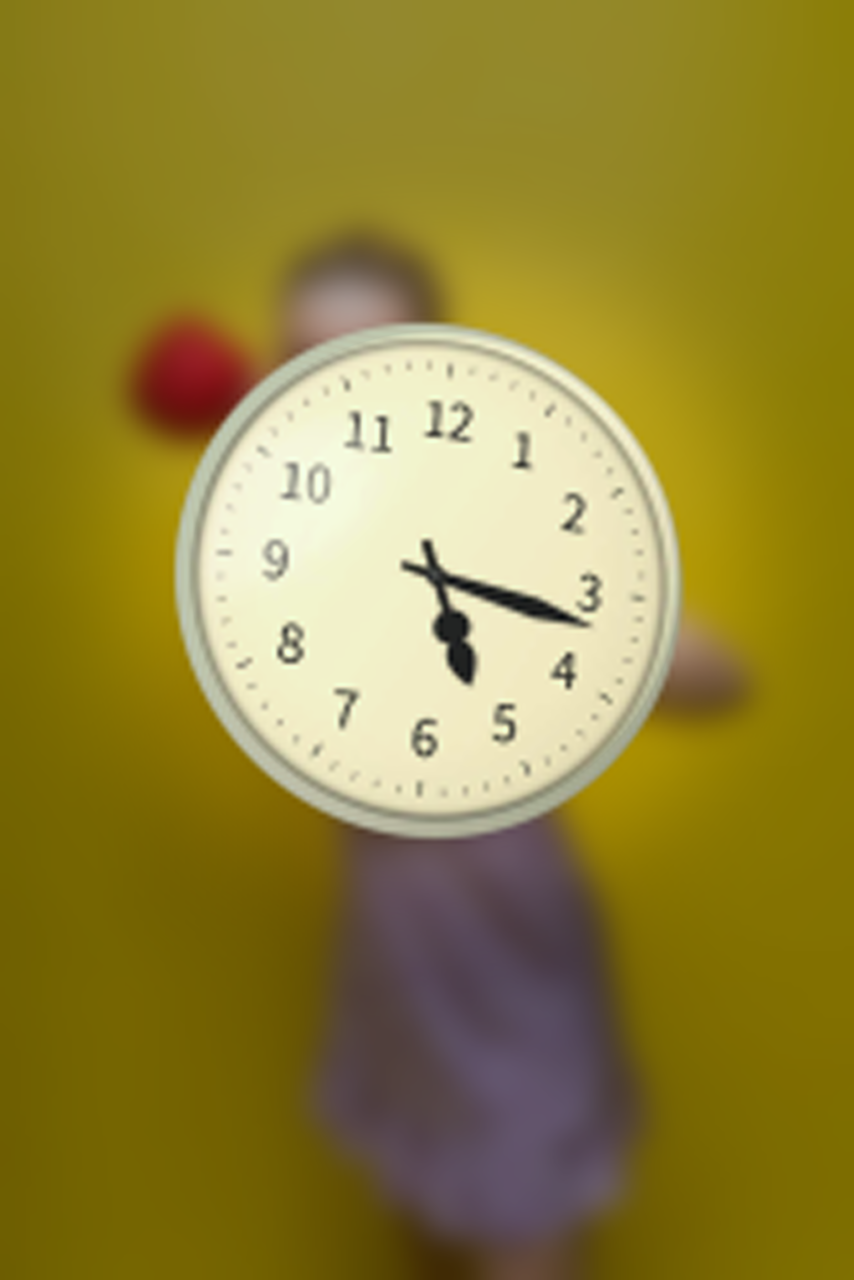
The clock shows 5:17
